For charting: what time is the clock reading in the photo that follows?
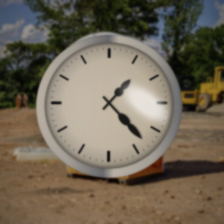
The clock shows 1:23
